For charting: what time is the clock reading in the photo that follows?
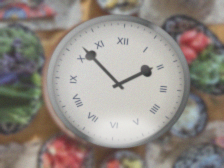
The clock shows 1:52
